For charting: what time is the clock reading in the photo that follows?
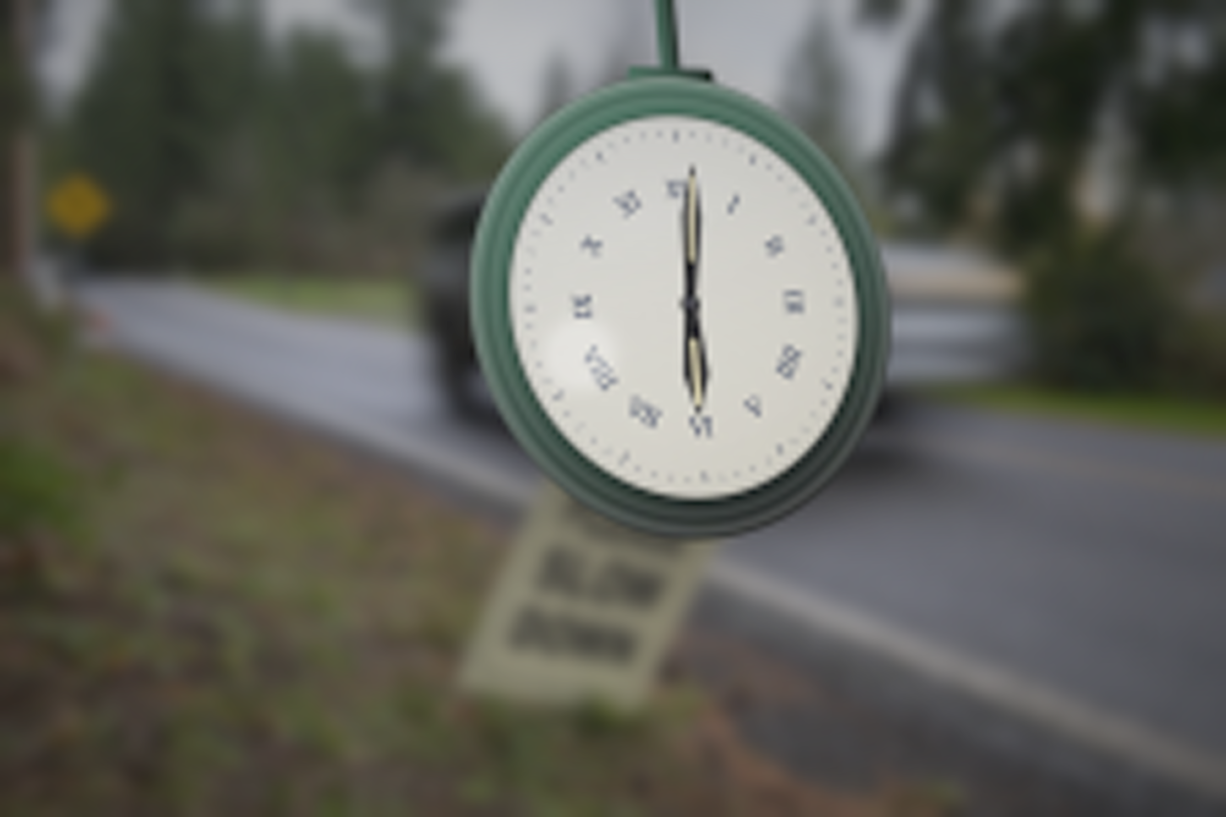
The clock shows 6:01
